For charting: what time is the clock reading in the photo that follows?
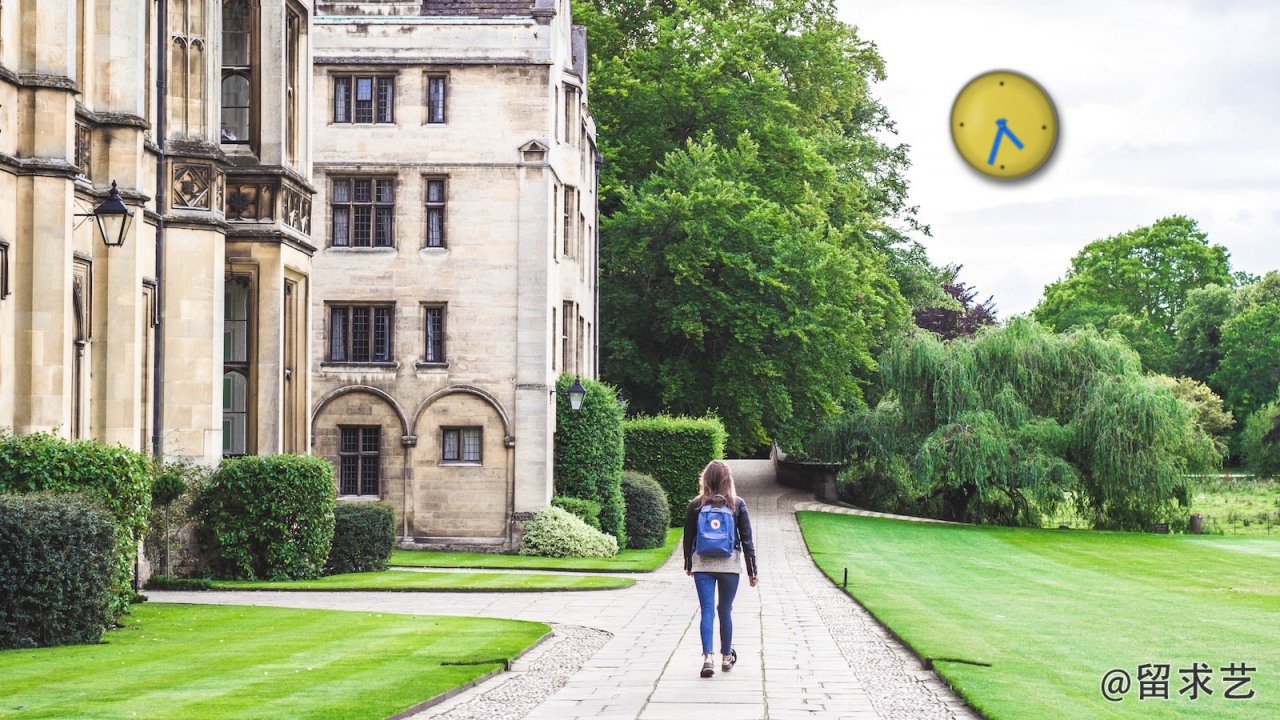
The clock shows 4:33
